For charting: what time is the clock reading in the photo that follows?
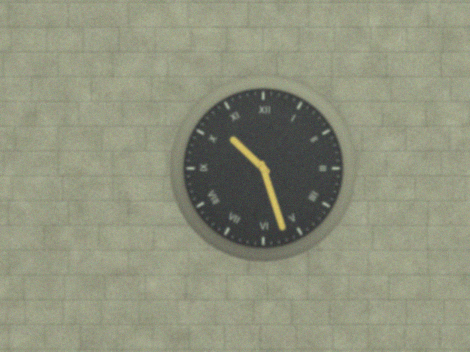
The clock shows 10:27
